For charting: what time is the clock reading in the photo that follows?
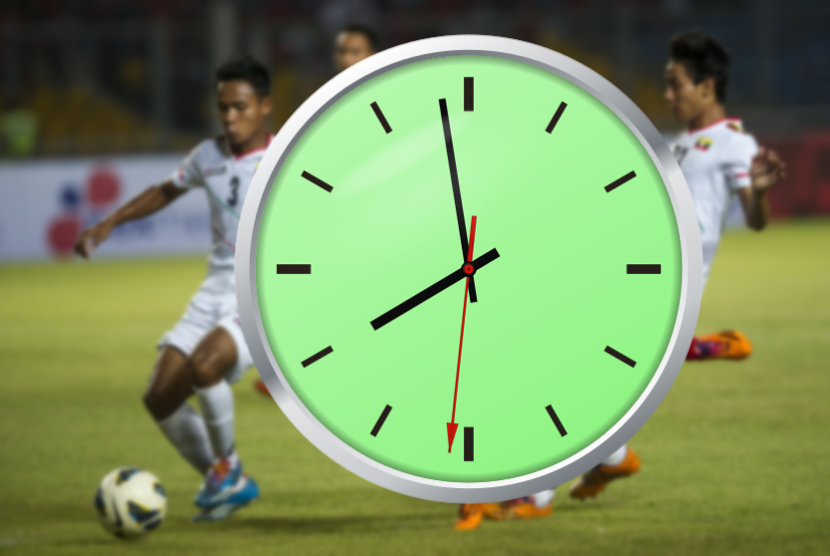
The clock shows 7:58:31
